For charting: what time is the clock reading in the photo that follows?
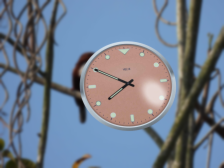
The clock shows 7:50
